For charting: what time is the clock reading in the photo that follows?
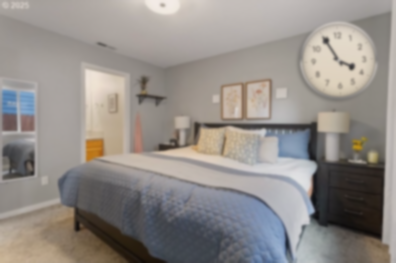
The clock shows 3:55
